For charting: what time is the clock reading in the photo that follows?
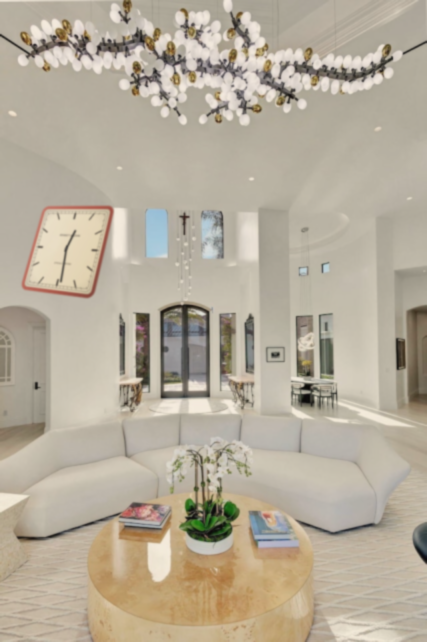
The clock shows 12:29
